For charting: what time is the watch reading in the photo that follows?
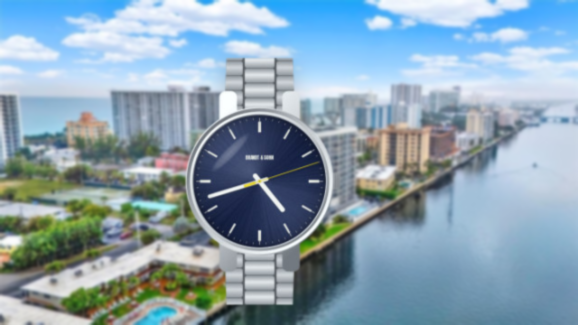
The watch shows 4:42:12
